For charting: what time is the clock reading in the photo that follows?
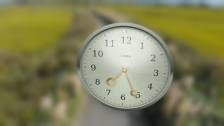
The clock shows 7:26
